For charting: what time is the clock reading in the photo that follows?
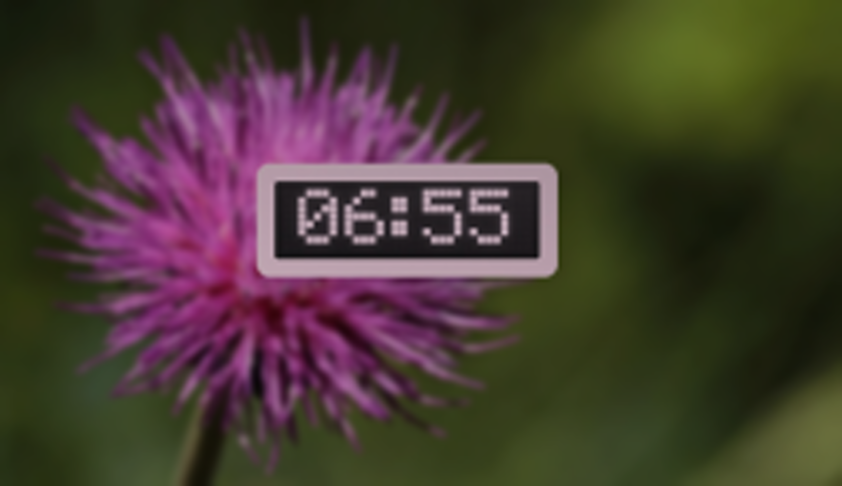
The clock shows 6:55
